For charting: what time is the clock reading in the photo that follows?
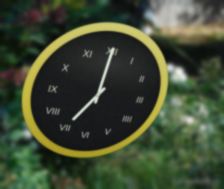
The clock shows 7:00
